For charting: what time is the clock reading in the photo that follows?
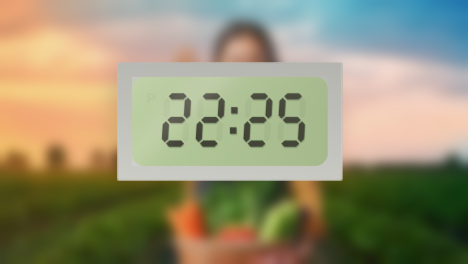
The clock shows 22:25
